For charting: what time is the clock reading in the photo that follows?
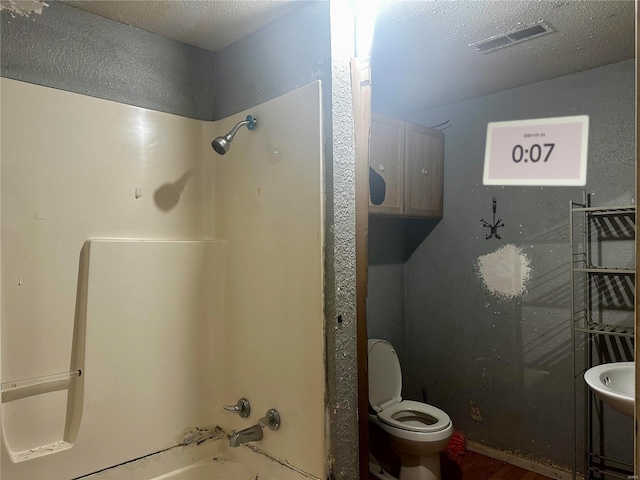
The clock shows 0:07
